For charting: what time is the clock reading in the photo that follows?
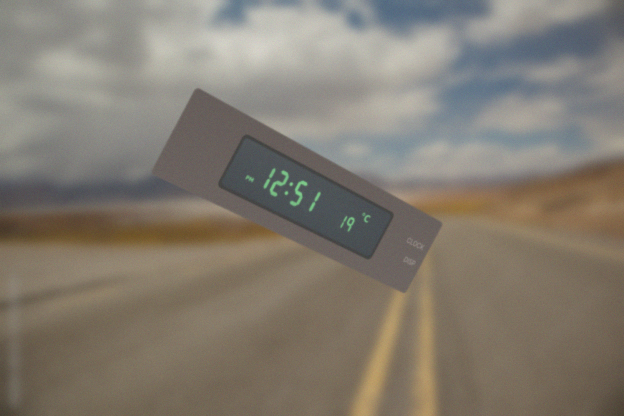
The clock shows 12:51
